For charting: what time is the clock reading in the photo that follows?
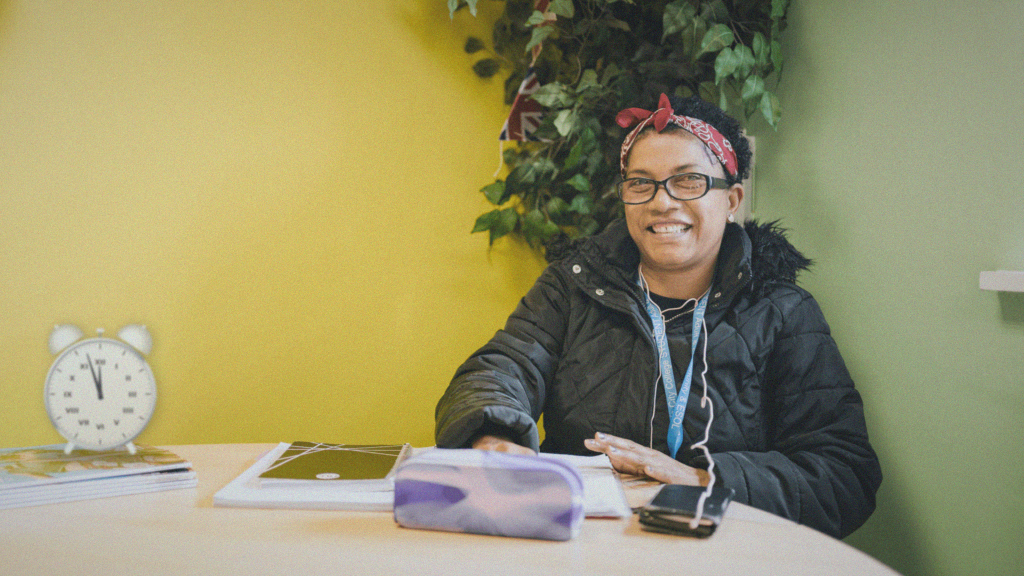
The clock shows 11:57
